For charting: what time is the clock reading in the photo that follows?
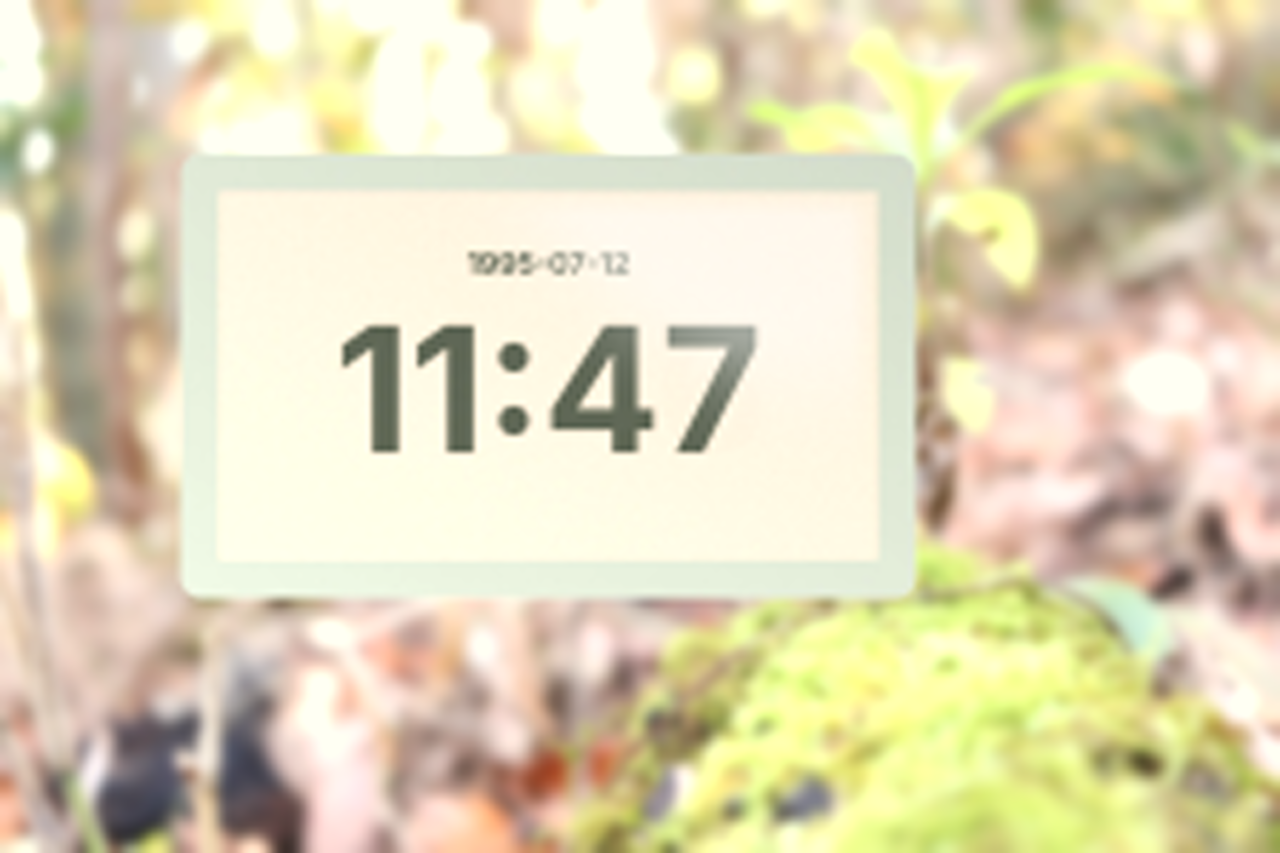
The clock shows 11:47
